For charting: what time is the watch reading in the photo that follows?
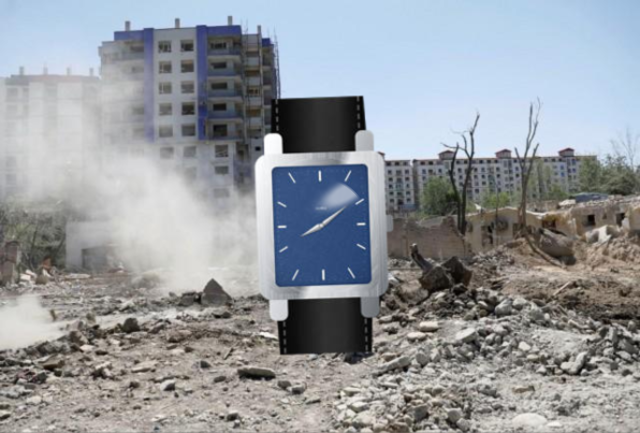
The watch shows 8:09
